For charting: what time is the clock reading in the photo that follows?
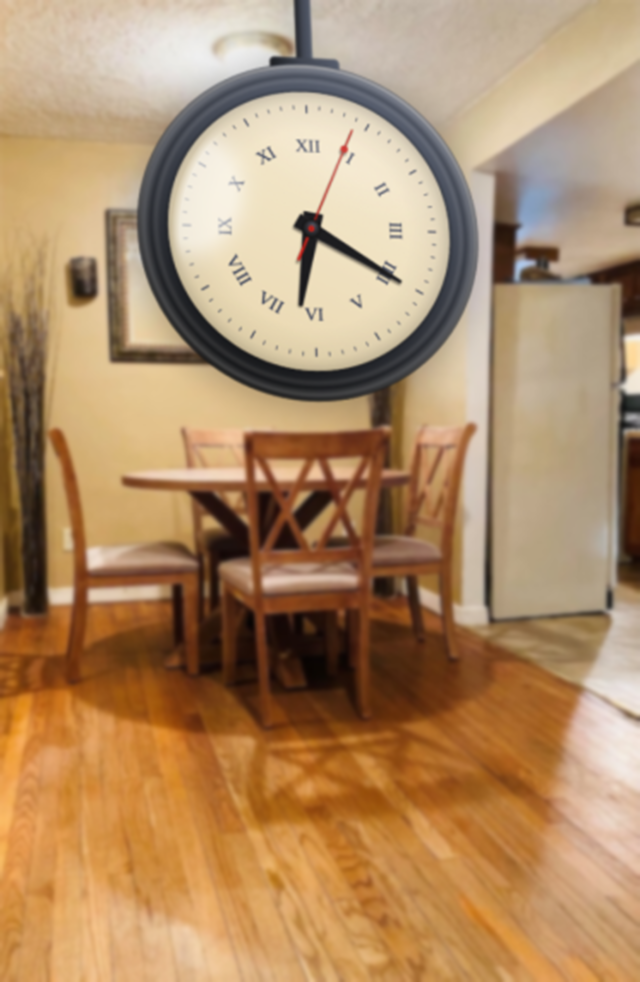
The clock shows 6:20:04
